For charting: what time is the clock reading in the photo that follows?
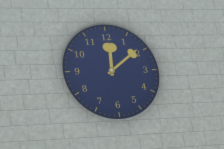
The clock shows 12:09
